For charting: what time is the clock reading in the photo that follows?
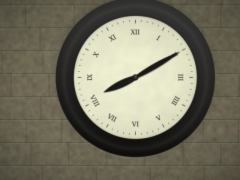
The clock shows 8:10
